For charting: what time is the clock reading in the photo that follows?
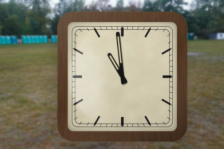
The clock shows 10:59
